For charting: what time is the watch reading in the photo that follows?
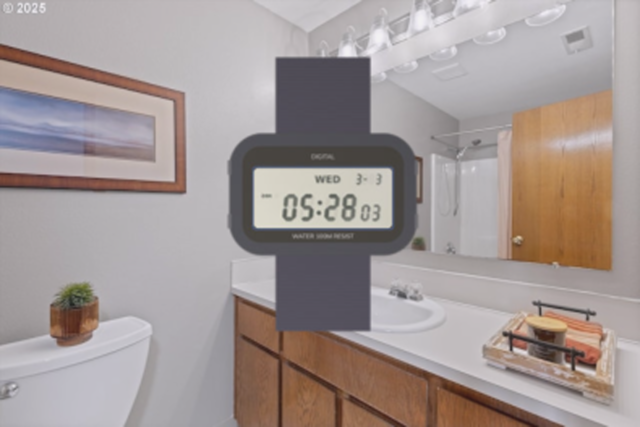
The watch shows 5:28:03
